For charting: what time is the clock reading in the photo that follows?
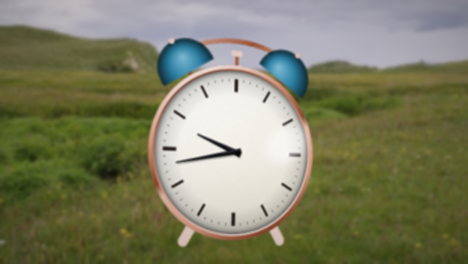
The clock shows 9:43
